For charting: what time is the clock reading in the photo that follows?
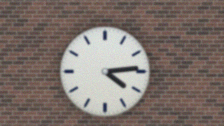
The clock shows 4:14
